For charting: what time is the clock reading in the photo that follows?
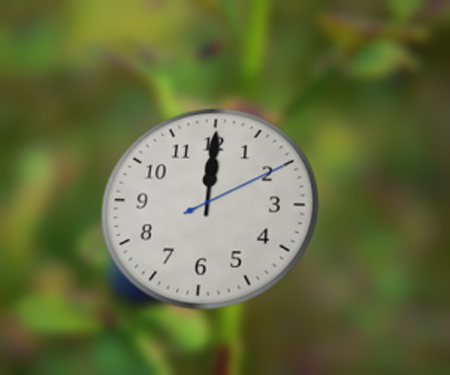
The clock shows 12:00:10
